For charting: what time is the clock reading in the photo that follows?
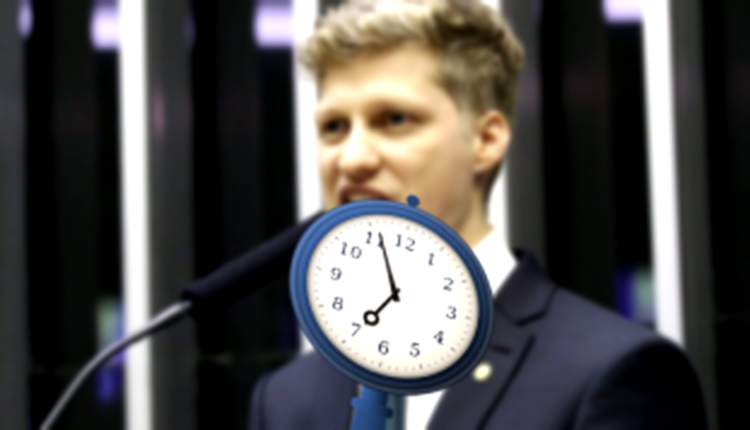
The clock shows 6:56
